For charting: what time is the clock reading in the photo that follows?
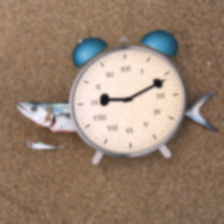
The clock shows 9:11
